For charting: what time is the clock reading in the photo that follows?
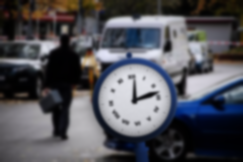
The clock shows 12:13
